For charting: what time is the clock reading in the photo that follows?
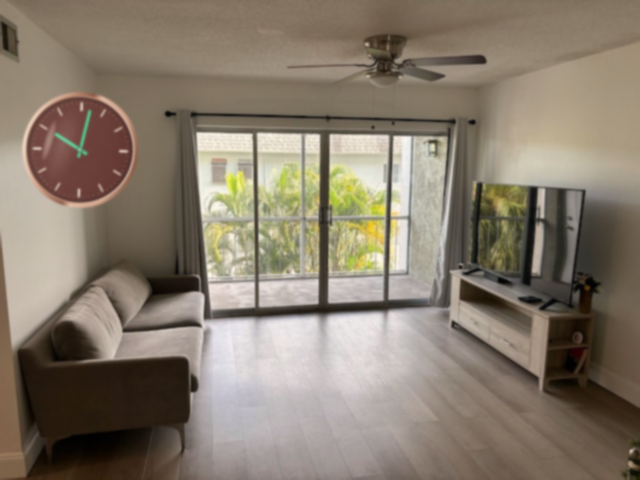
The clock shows 10:02
